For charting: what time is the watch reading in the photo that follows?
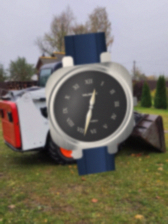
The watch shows 12:33
